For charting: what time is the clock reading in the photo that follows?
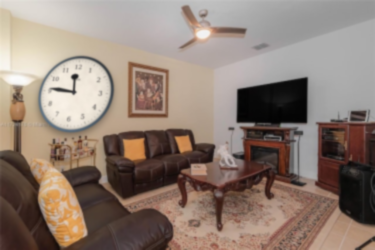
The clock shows 11:46
